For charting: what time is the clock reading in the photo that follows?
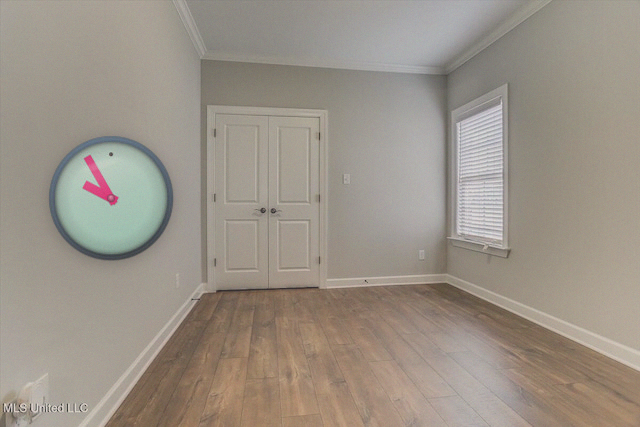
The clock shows 9:55
